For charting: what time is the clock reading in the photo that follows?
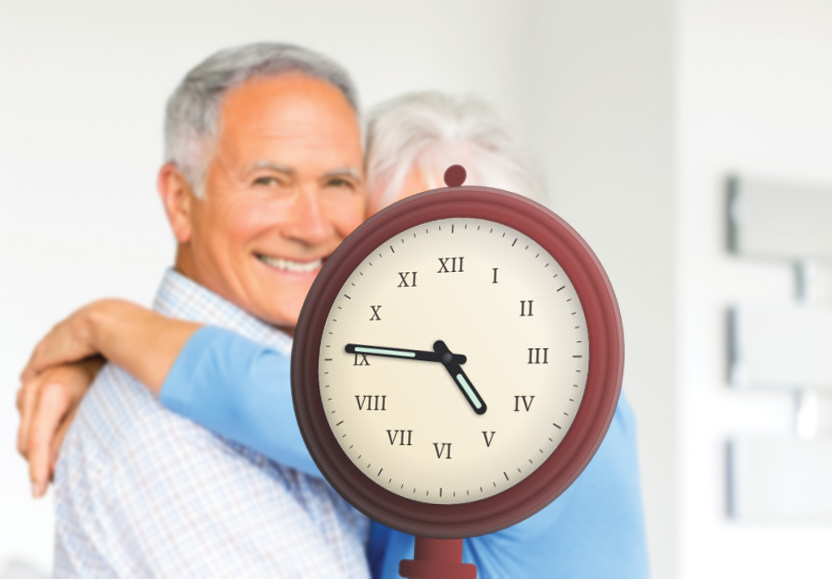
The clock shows 4:46
